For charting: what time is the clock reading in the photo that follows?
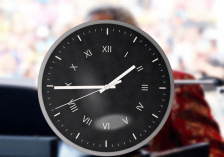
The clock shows 1:44:41
